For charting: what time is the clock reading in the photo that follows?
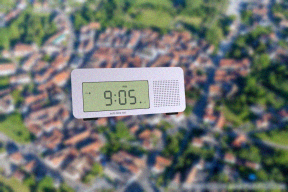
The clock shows 9:05
